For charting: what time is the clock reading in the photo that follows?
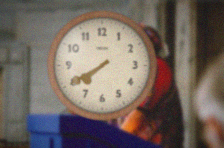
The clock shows 7:40
